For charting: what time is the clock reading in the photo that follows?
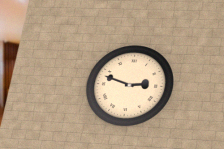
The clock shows 2:48
